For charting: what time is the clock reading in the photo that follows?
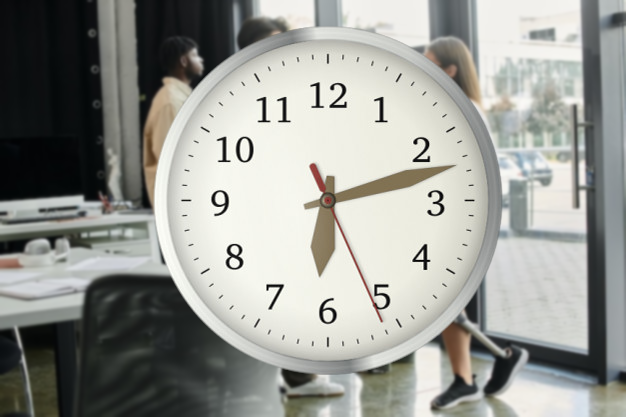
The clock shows 6:12:26
